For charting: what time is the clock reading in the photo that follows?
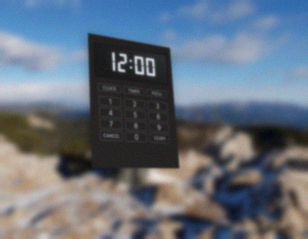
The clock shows 12:00
